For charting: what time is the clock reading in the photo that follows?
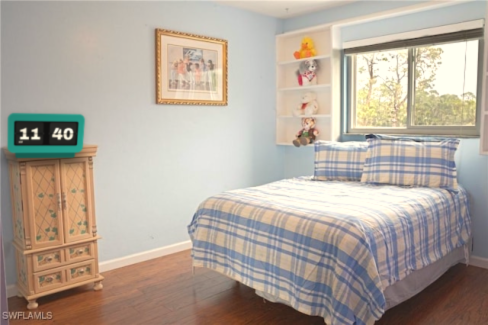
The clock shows 11:40
